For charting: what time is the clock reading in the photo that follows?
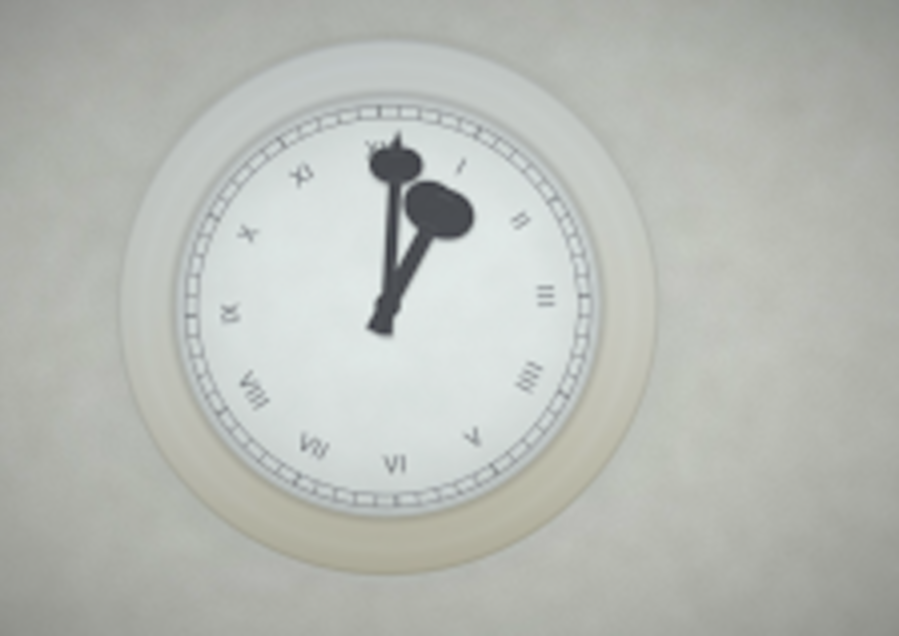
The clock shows 1:01
